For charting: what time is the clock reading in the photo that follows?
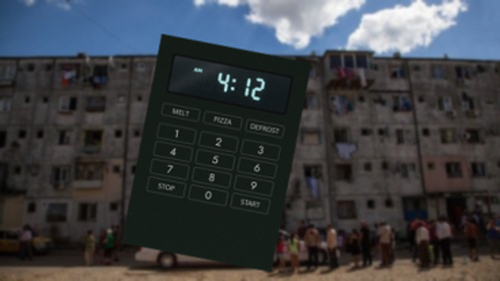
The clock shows 4:12
